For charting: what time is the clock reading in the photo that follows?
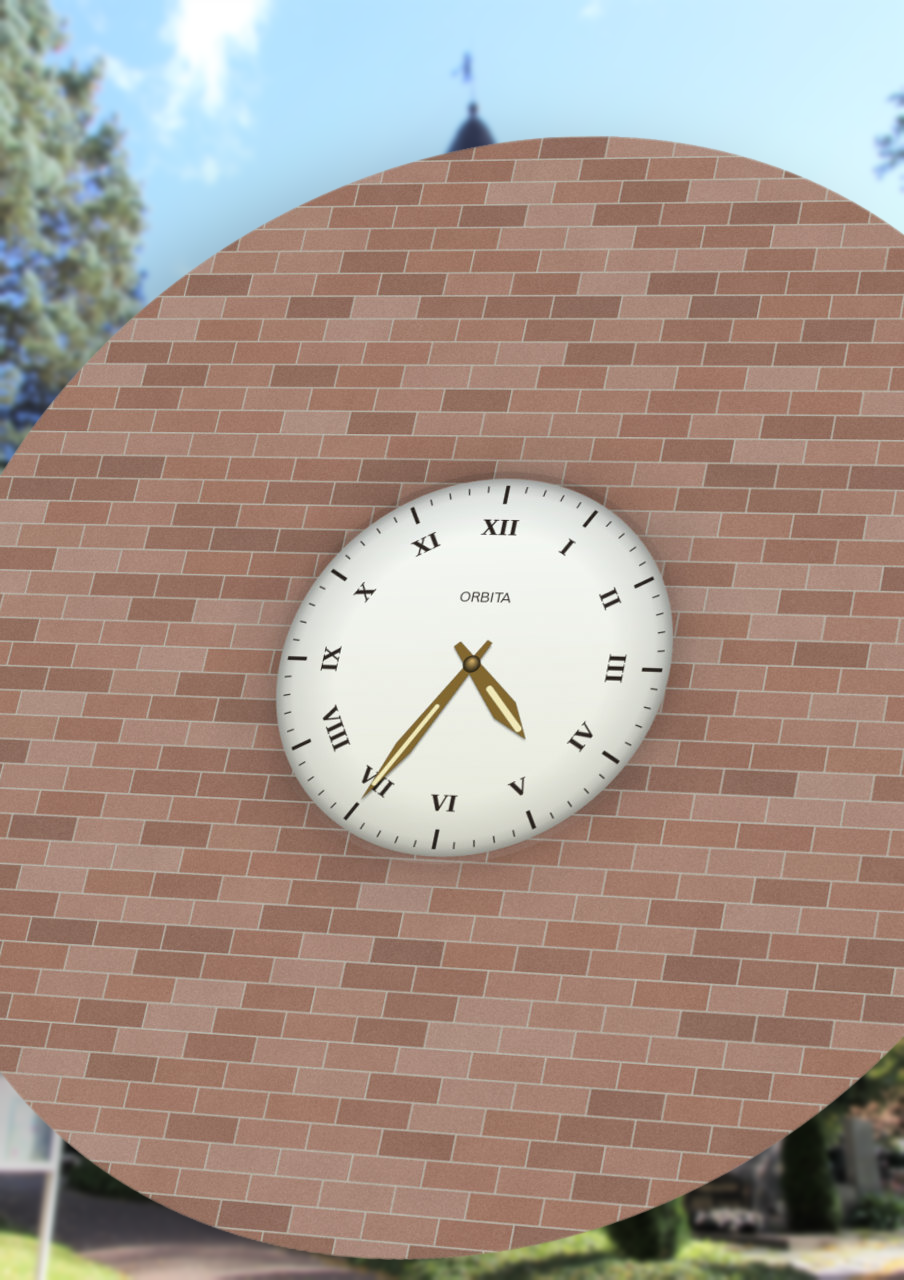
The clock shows 4:35
